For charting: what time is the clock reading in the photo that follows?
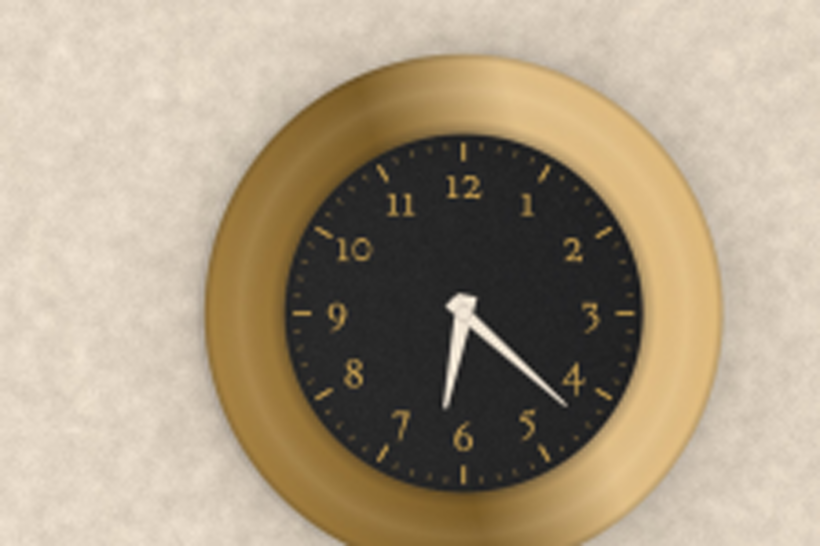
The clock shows 6:22
